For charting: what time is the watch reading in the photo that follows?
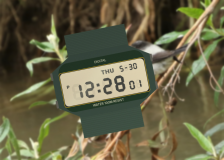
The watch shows 12:28:01
